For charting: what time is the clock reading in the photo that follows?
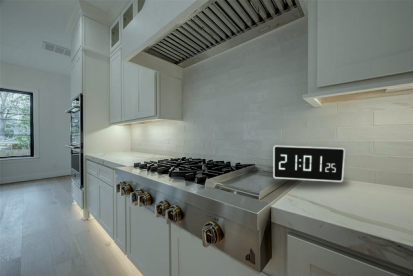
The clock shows 21:01:25
